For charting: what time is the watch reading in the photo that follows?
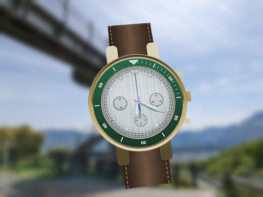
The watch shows 6:20
